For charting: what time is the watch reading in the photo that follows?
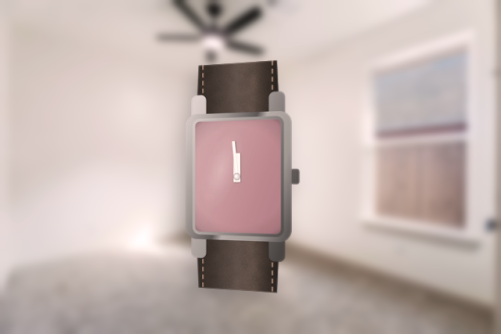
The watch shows 11:59
